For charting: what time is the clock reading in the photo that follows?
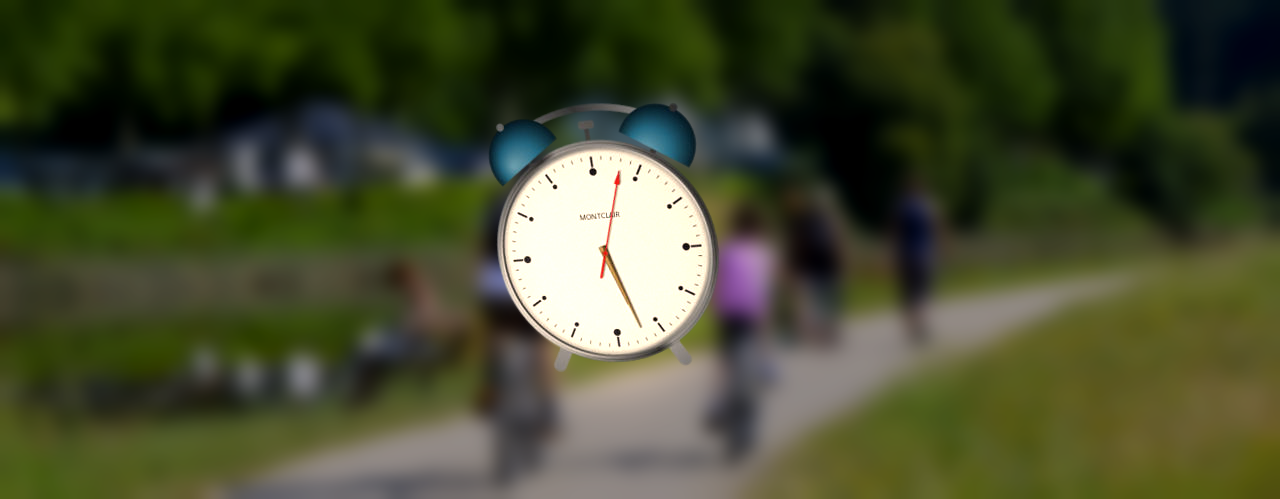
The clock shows 5:27:03
